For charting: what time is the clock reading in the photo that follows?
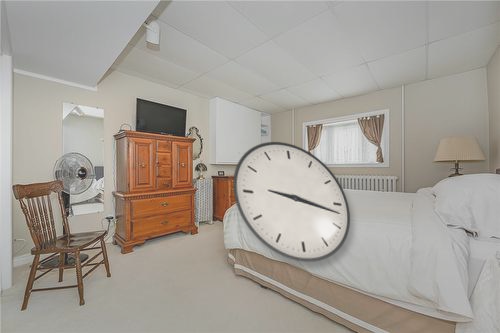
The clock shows 9:17
